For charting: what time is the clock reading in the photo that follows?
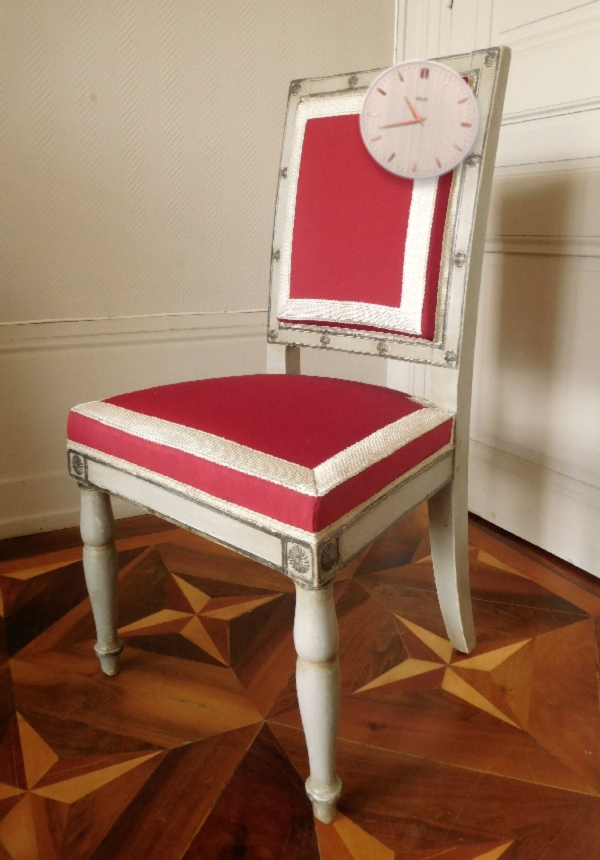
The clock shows 10:42
